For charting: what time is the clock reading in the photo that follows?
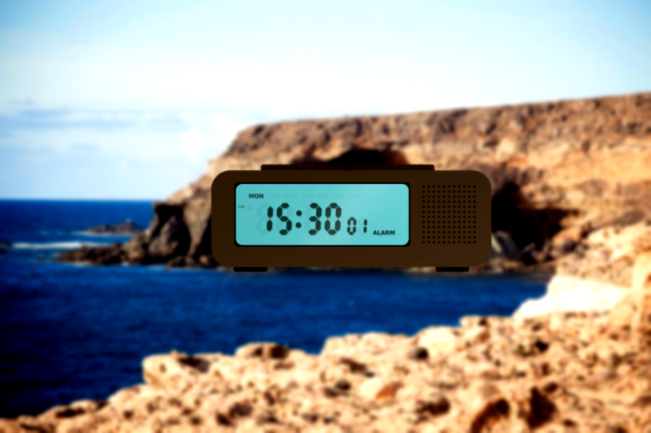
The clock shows 15:30:01
